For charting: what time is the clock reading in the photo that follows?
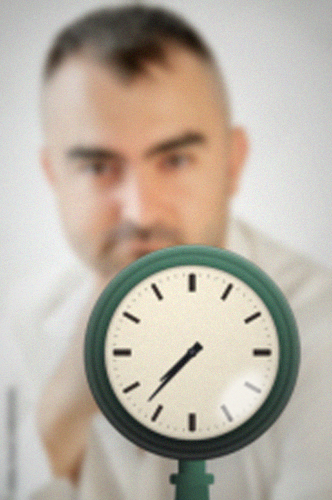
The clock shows 7:37
